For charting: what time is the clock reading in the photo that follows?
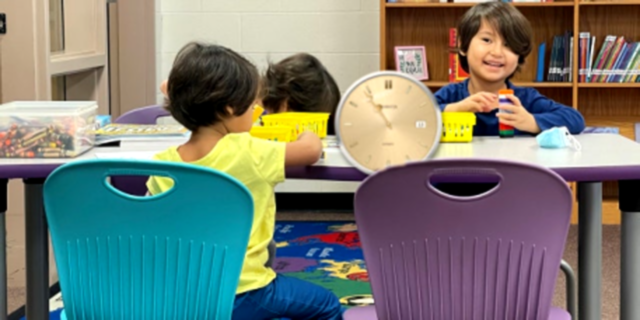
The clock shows 10:54
